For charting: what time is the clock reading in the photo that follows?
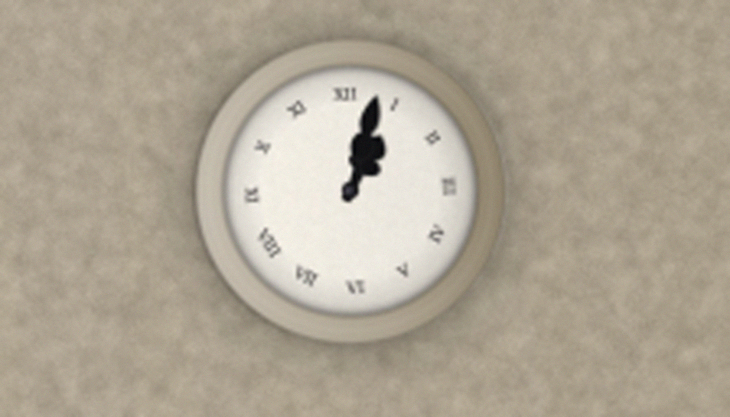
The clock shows 1:03
